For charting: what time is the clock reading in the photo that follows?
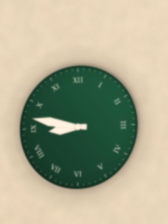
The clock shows 8:47
